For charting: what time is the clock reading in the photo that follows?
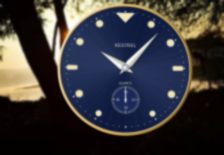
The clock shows 10:07
